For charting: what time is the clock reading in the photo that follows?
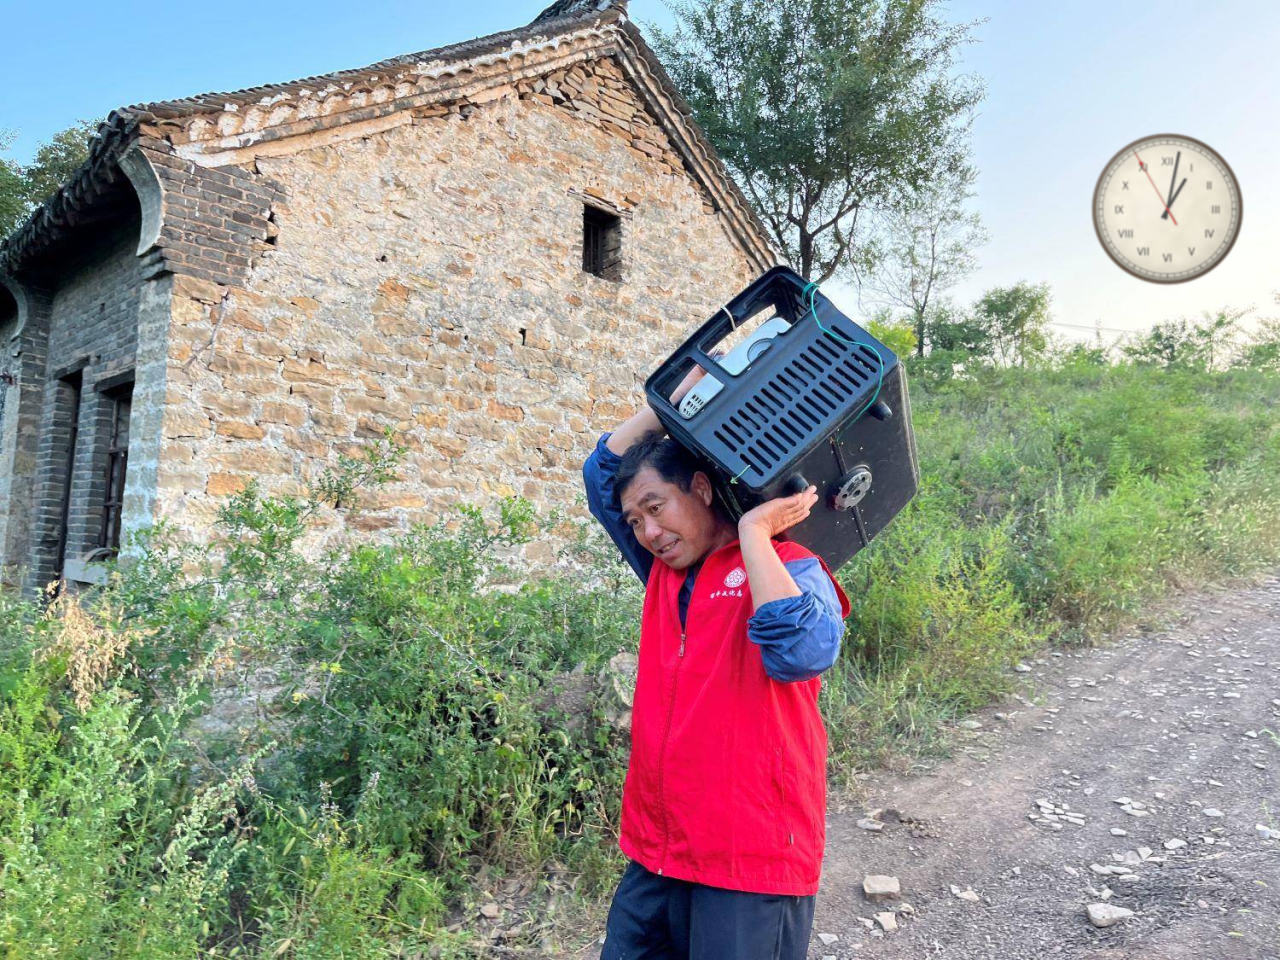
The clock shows 1:01:55
